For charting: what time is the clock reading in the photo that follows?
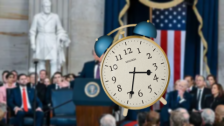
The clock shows 3:34
